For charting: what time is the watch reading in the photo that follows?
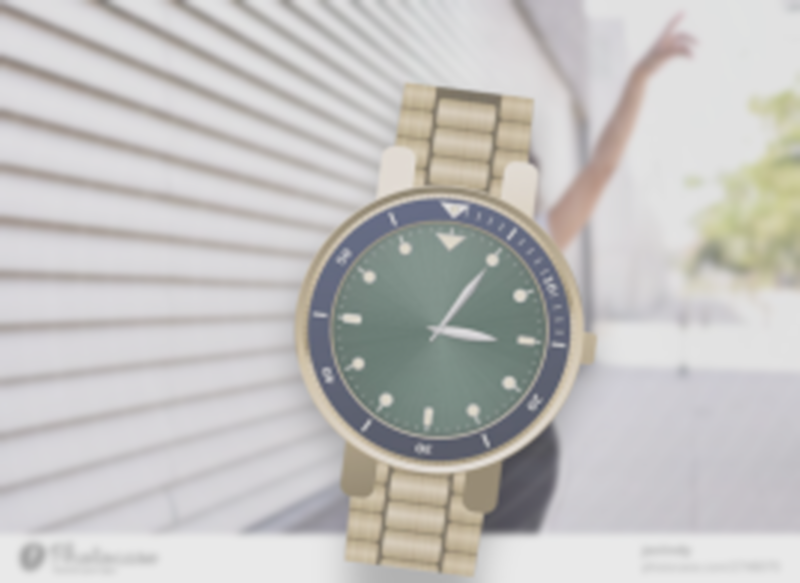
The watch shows 3:05
